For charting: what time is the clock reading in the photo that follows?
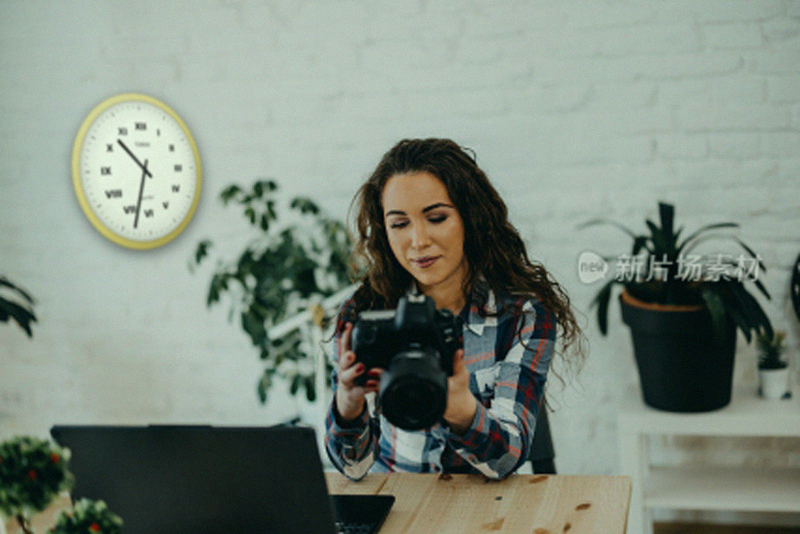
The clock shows 10:33
